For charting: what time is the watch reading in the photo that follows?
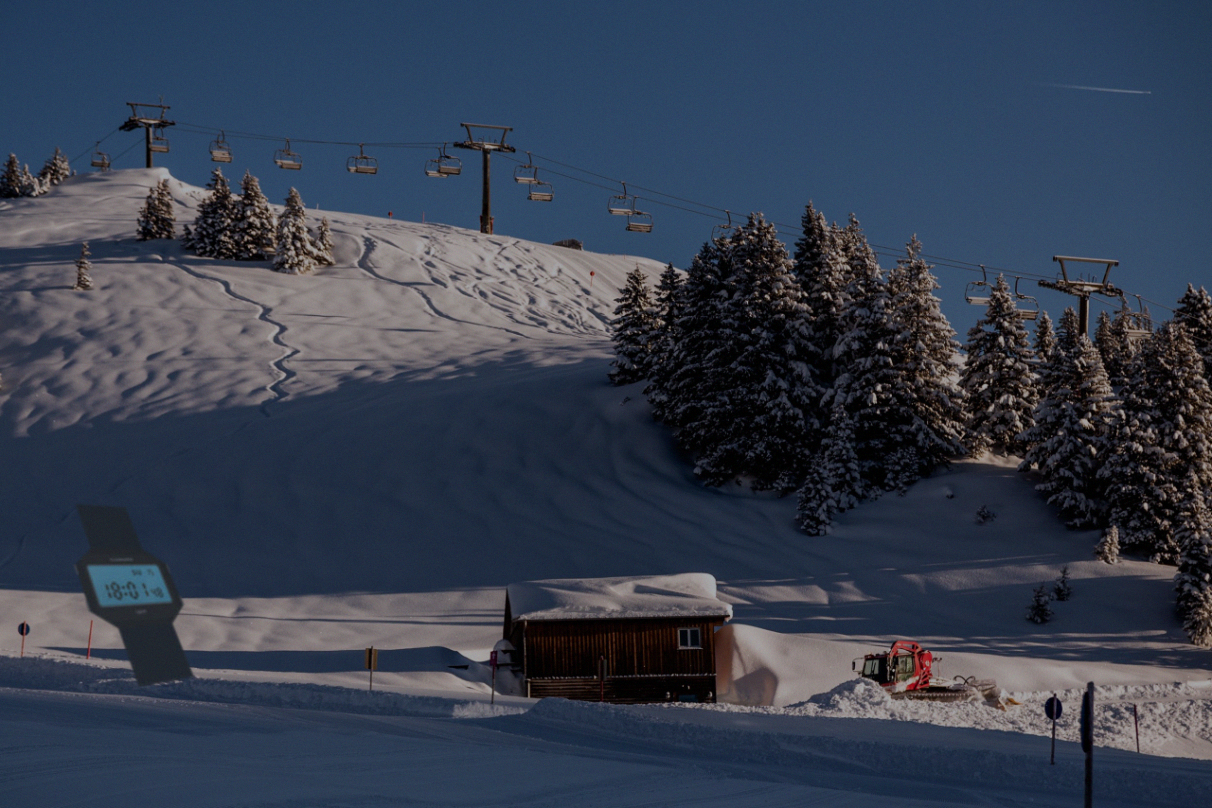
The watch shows 18:01:48
